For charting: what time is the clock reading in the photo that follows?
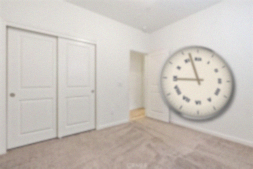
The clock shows 8:57
